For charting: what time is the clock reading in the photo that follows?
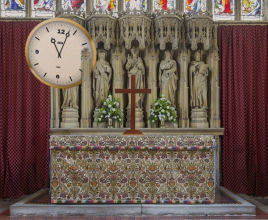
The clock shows 11:03
